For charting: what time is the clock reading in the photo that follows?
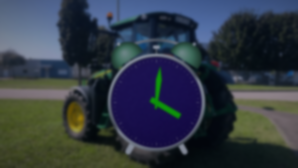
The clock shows 4:01
